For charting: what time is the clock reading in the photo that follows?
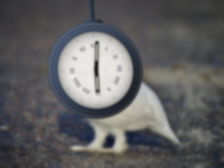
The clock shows 6:01
